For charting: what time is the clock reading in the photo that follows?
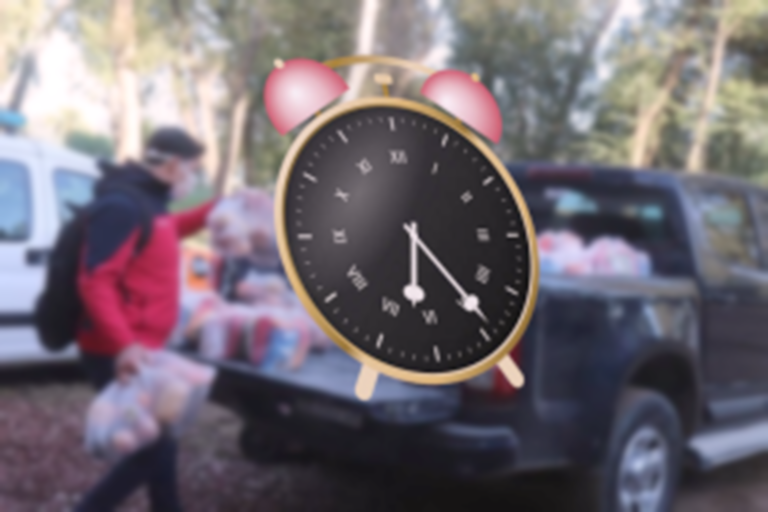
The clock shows 6:24
